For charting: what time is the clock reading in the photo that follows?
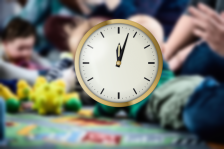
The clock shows 12:03
